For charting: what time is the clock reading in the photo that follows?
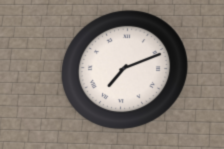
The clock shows 7:11
